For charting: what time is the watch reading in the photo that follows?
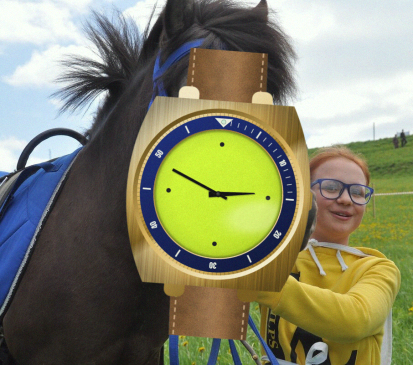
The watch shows 2:49
